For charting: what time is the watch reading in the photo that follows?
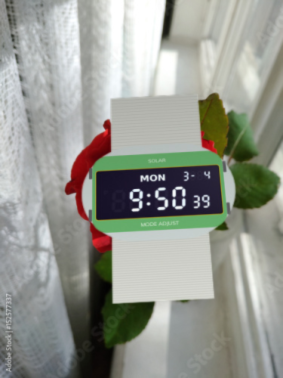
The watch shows 9:50:39
